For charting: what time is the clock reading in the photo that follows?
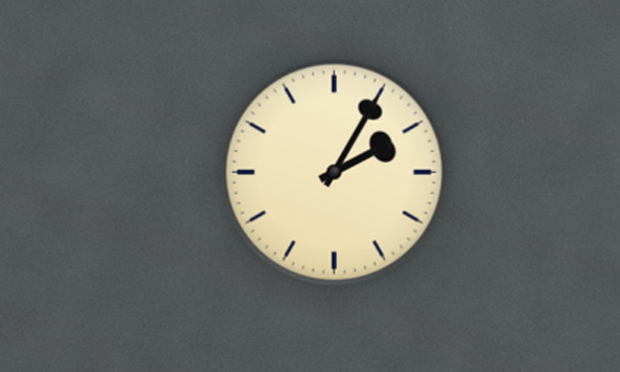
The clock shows 2:05
